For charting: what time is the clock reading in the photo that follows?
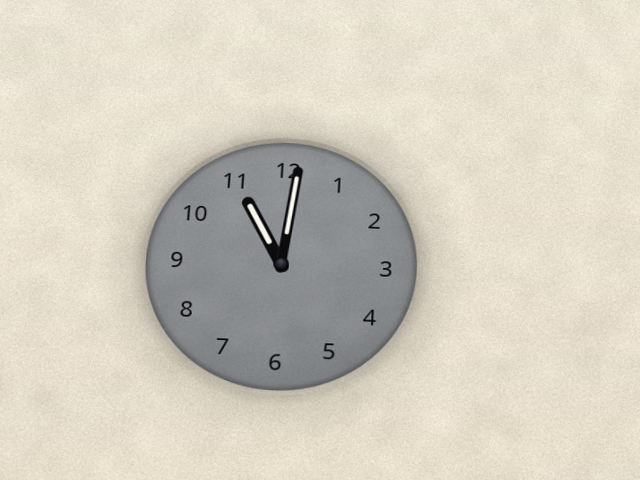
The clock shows 11:01
